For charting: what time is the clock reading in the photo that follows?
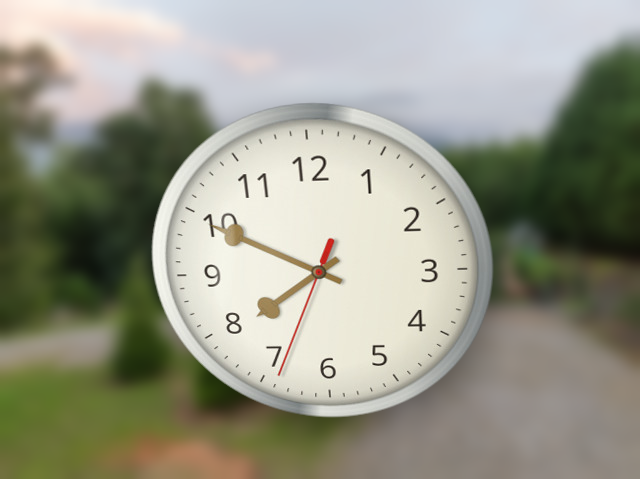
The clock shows 7:49:34
